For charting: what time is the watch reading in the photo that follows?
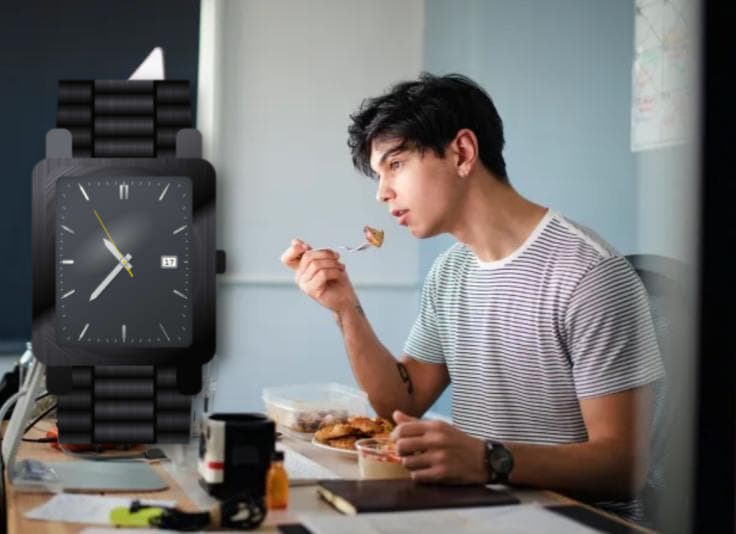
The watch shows 10:36:55
